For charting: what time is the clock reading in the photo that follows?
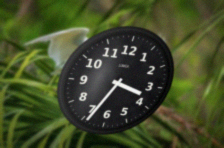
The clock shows 3:34
